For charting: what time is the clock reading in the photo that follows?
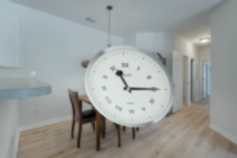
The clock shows 11:15
